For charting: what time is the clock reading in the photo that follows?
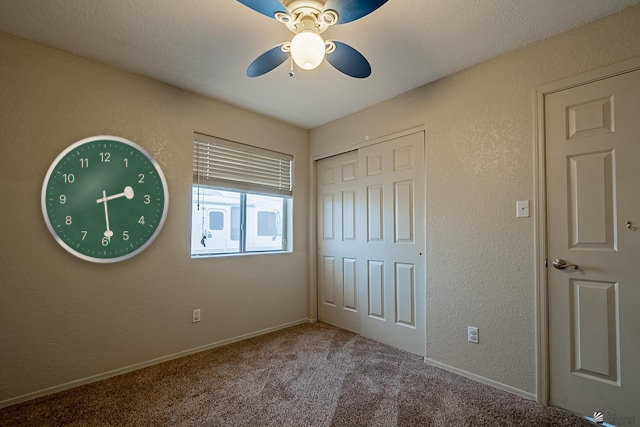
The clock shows 2:29
